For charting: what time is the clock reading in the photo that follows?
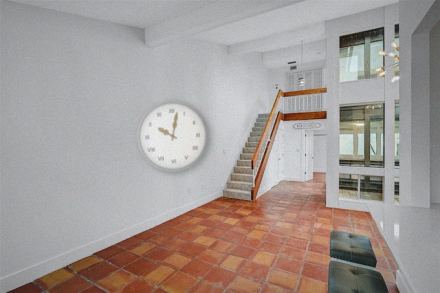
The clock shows 10:02
